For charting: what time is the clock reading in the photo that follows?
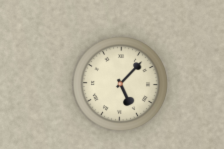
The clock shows 5:07
